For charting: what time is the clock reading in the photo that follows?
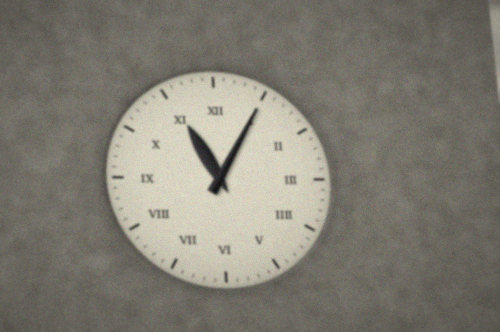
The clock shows 11:05
